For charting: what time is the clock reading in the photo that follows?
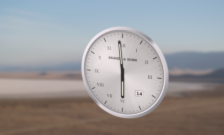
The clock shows 5:59
